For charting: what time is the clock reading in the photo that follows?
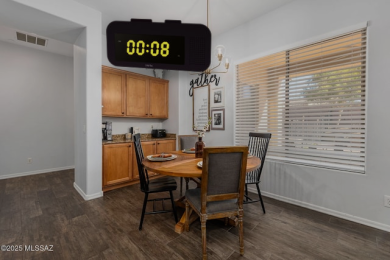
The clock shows 0:08
